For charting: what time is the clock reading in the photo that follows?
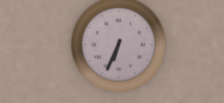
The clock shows 6:34
